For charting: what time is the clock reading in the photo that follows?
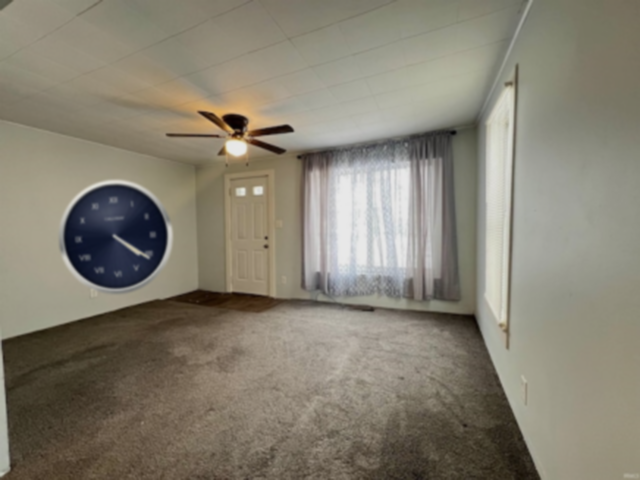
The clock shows 4:21
